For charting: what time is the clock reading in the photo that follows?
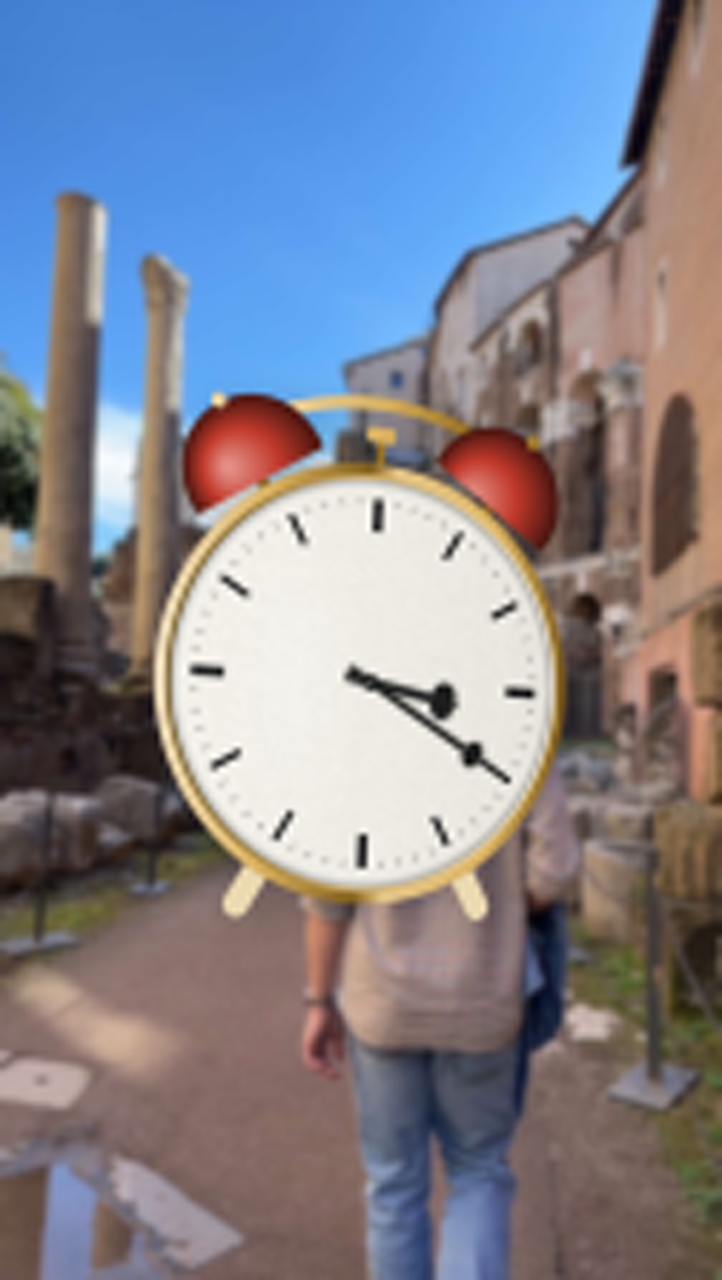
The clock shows 3:20
